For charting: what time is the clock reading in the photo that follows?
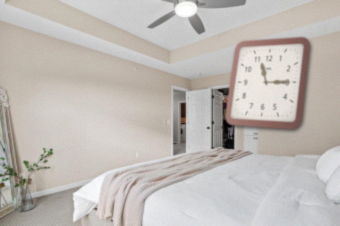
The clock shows 11:15
